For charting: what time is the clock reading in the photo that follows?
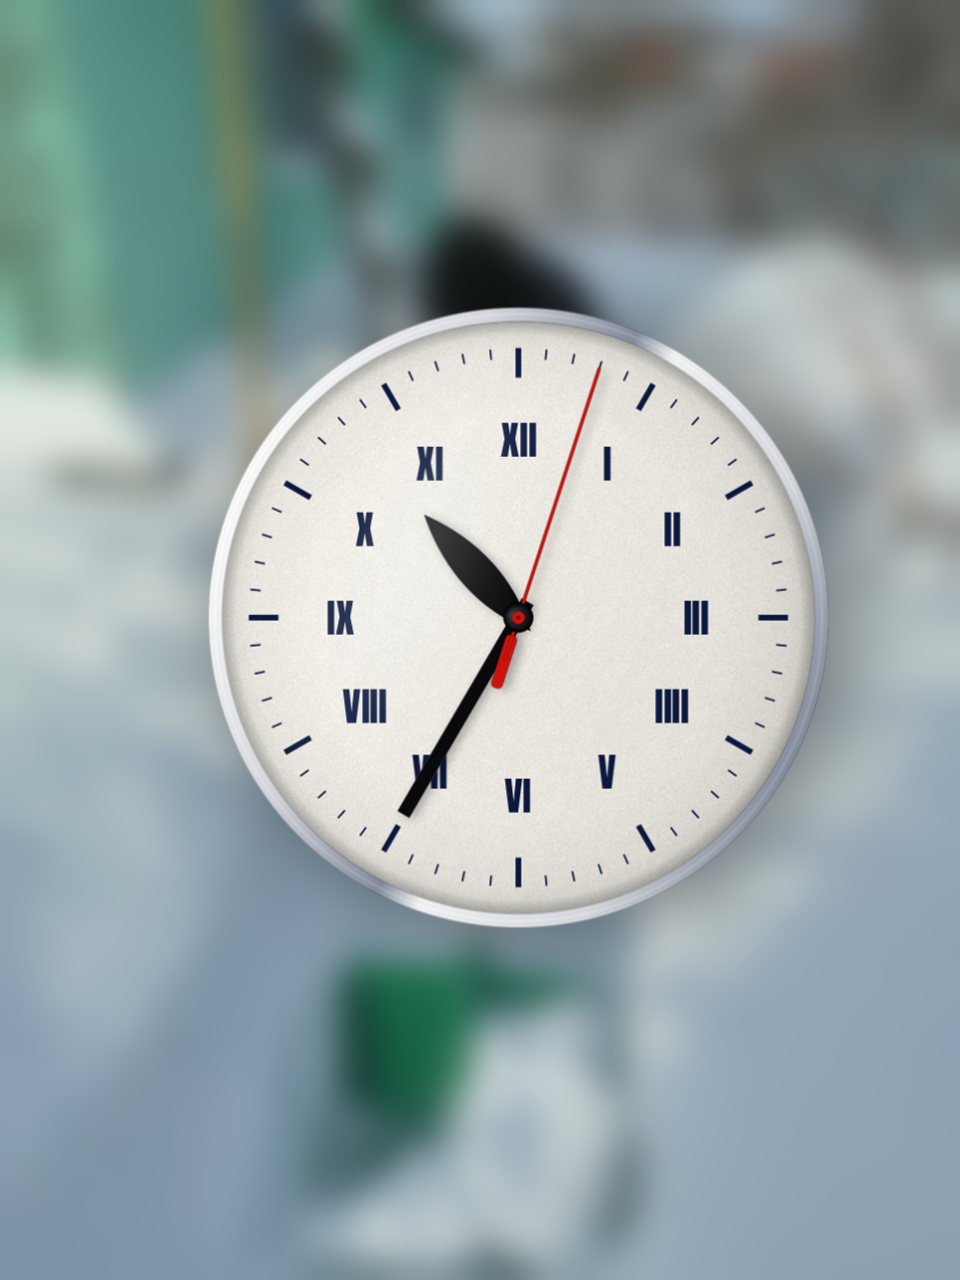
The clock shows 10:35:03
